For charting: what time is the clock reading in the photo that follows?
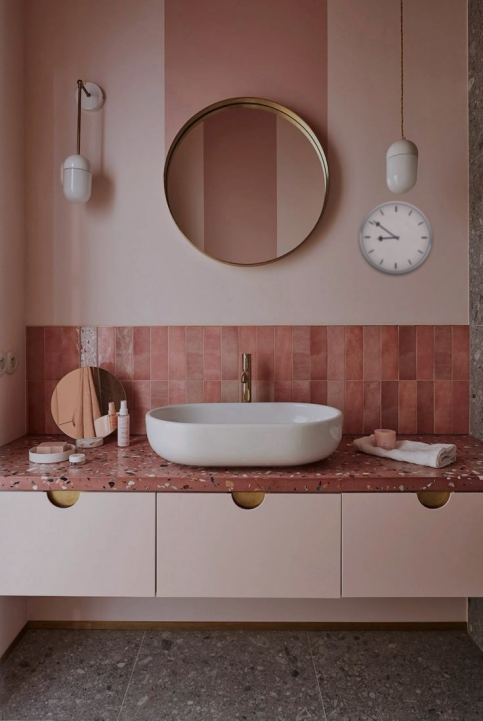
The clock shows 8:51
